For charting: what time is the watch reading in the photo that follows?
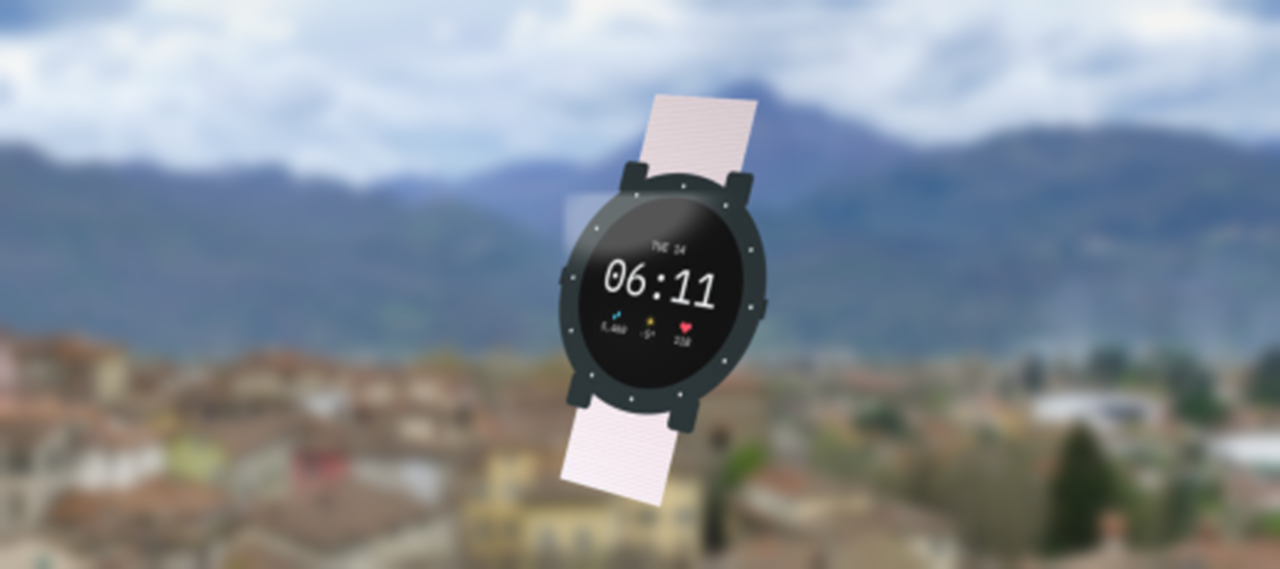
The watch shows 6:11
